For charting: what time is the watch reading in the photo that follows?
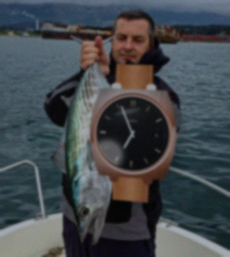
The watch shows 6:56
